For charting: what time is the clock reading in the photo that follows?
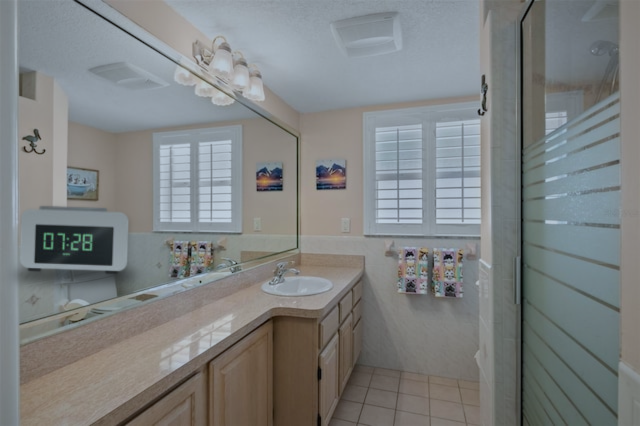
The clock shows 7:28
